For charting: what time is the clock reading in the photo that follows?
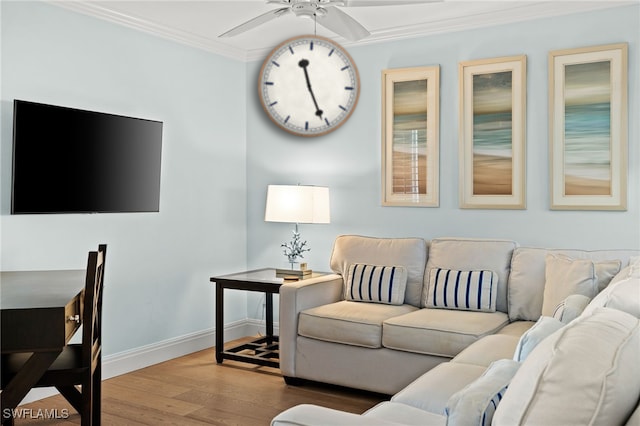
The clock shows 11:26
